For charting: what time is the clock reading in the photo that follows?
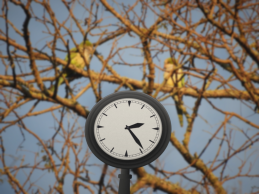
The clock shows 2:24
